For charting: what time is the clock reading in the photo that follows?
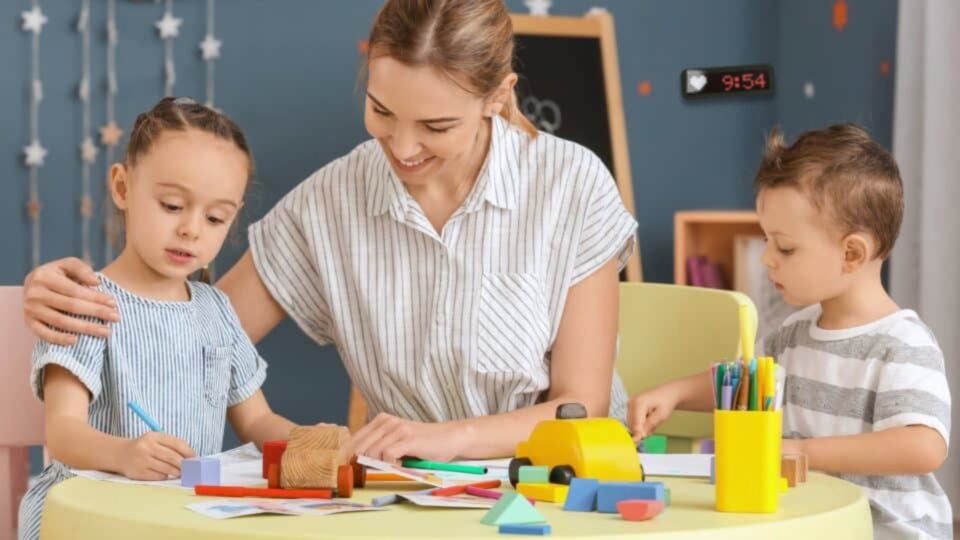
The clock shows 9:54
